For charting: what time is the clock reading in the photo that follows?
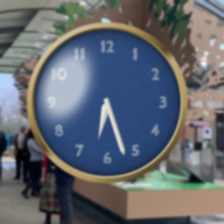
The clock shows 6:27
